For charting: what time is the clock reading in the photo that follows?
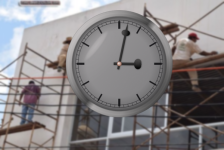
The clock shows 3:02
